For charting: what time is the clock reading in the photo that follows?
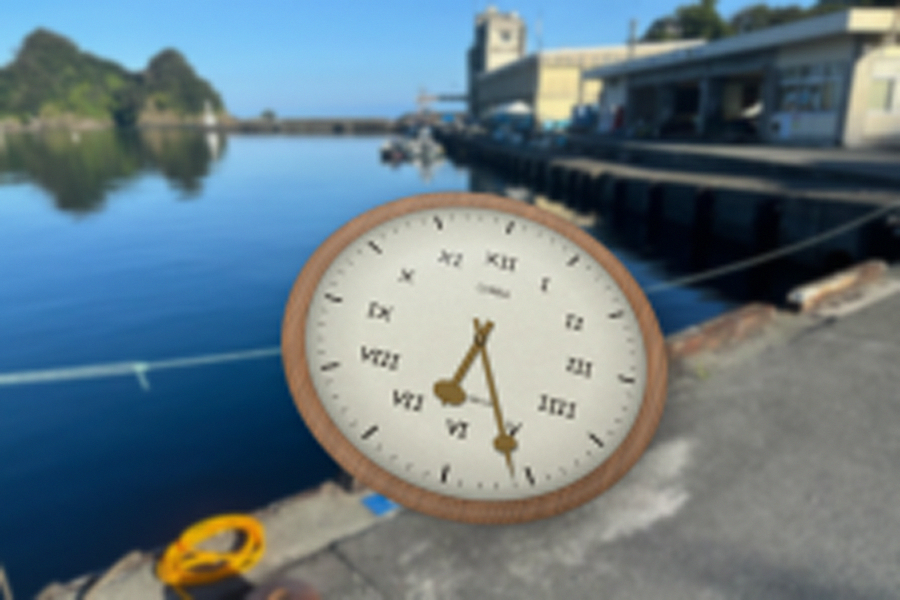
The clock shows 6:26
